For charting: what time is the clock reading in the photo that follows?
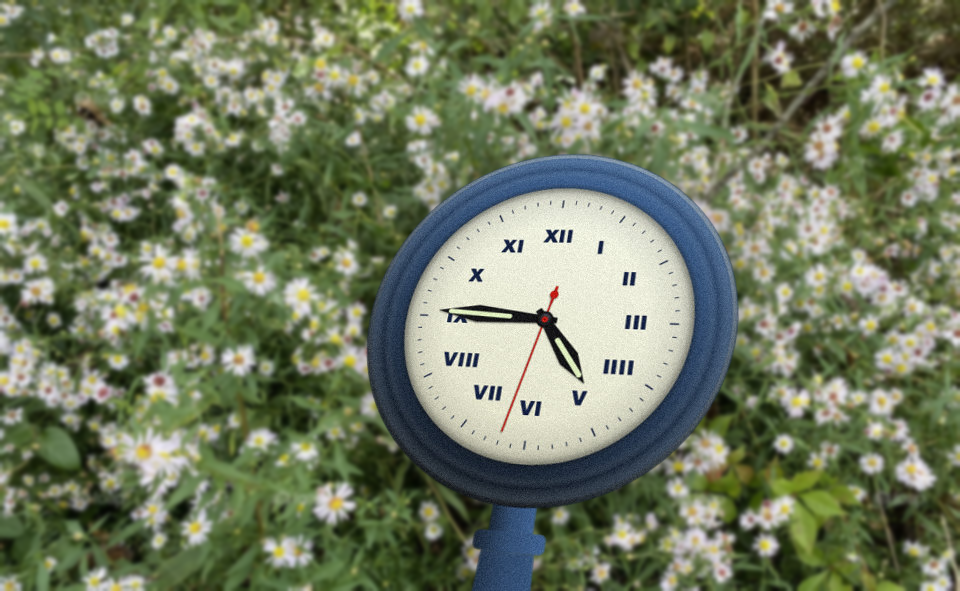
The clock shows 4:45:32
